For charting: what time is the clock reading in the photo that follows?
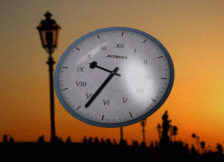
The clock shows 9:34
